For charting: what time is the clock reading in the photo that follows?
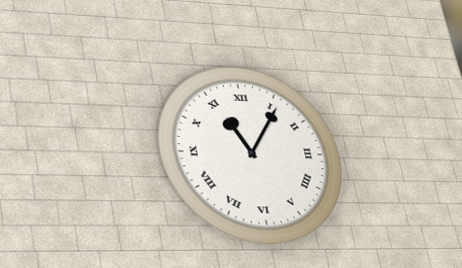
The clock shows 11:06
